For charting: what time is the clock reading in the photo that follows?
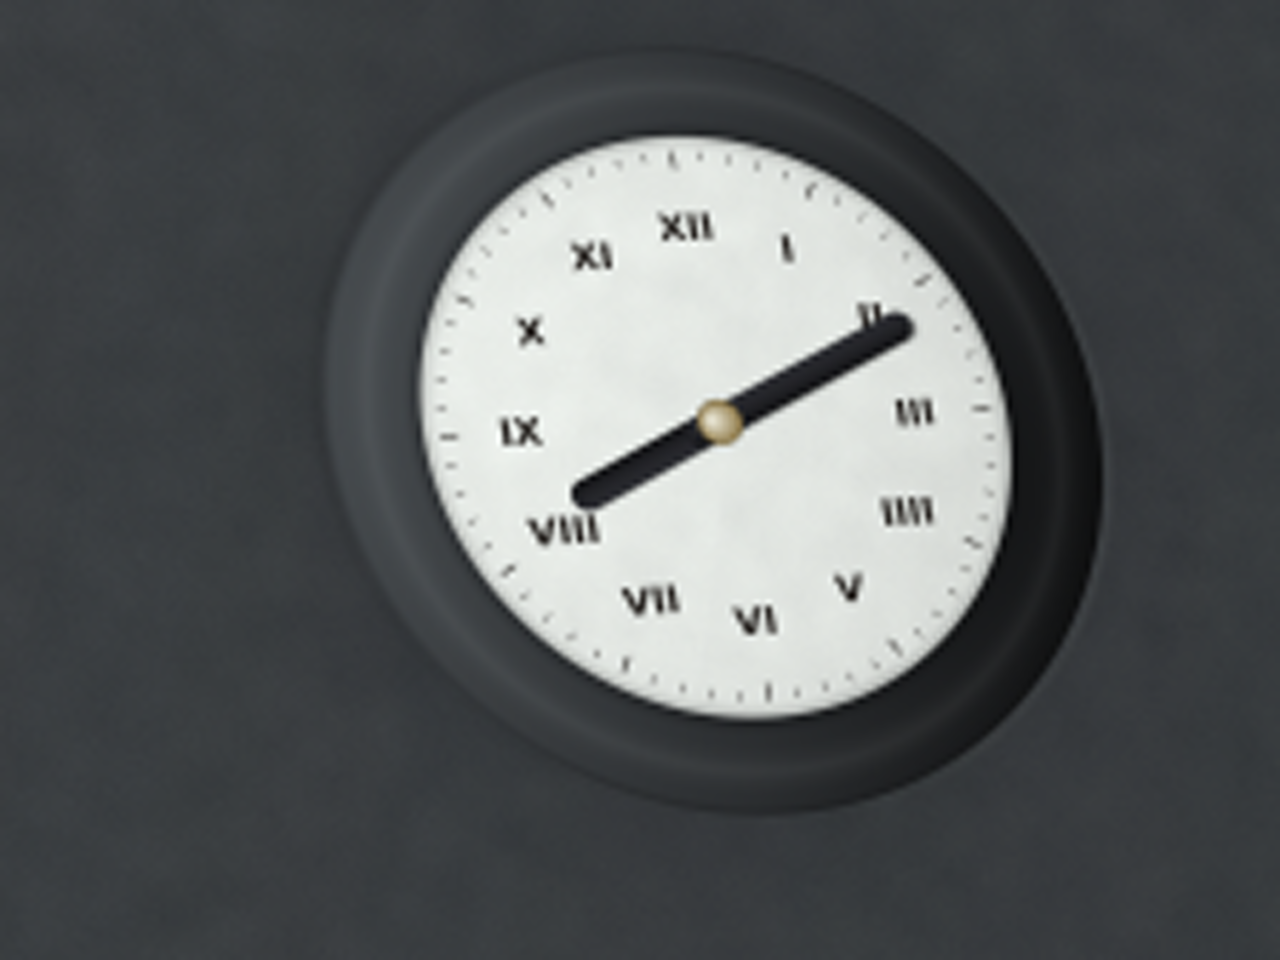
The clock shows 8:11
